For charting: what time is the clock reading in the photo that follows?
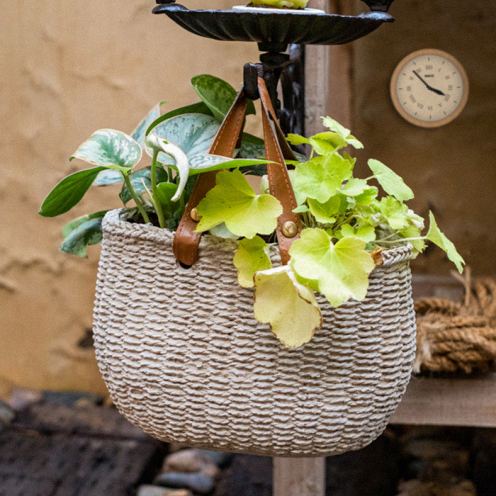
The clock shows 3:53
